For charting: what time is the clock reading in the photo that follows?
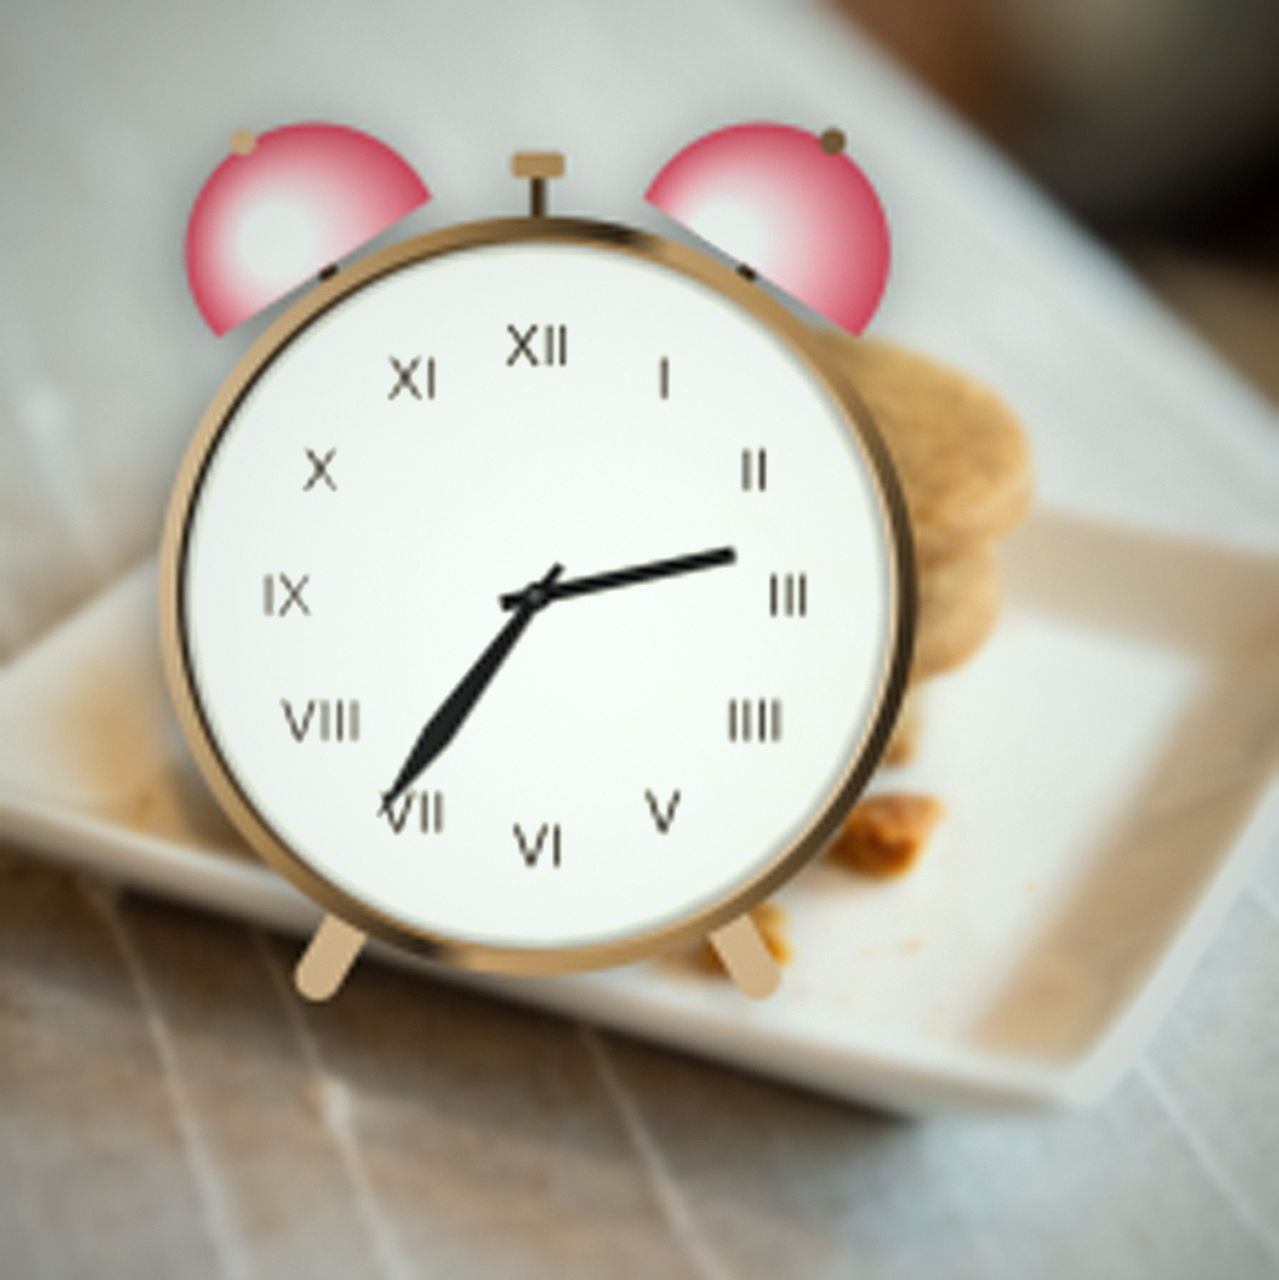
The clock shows 2:36
